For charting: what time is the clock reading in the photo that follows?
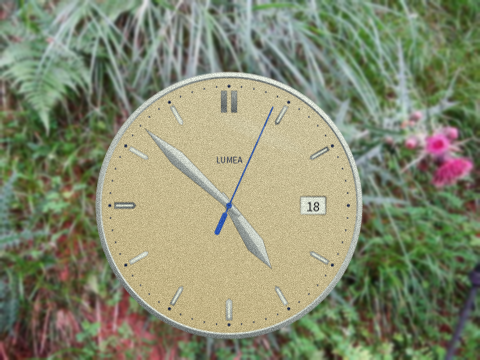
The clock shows 4:52:04
